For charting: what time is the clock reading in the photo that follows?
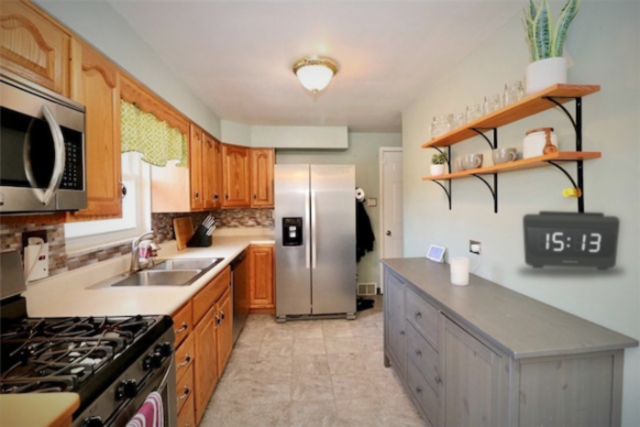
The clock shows 15:13
